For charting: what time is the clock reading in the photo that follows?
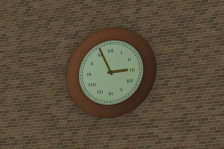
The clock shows 2:56
